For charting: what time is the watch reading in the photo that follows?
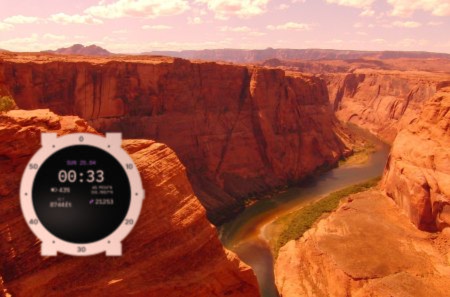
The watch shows 0:33
